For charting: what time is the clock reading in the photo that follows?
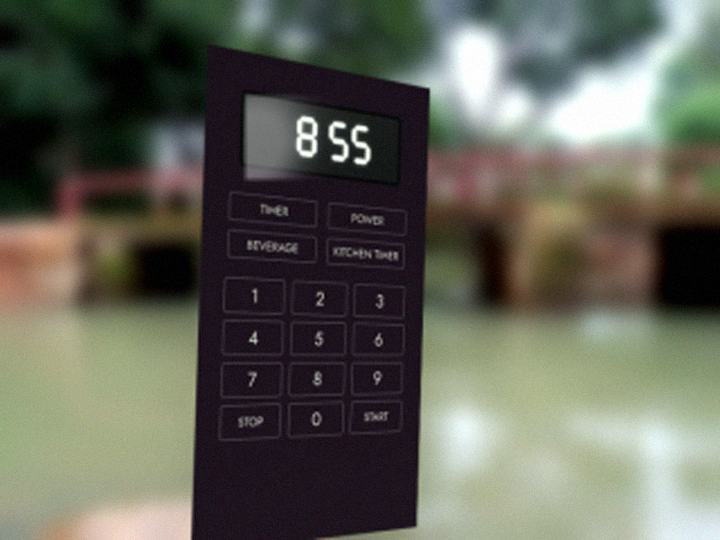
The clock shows 8:55
